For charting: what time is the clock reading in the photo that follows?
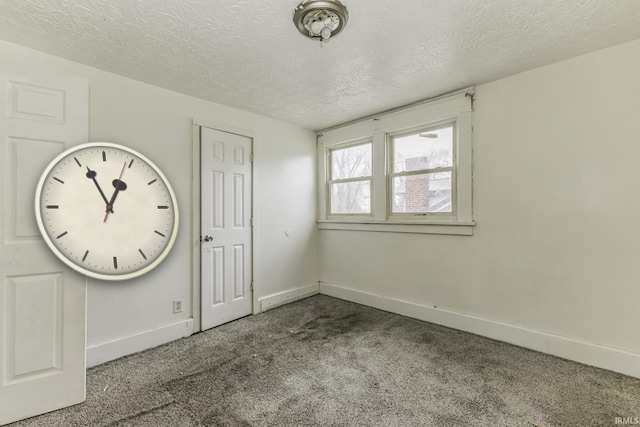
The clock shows 12:56:04
